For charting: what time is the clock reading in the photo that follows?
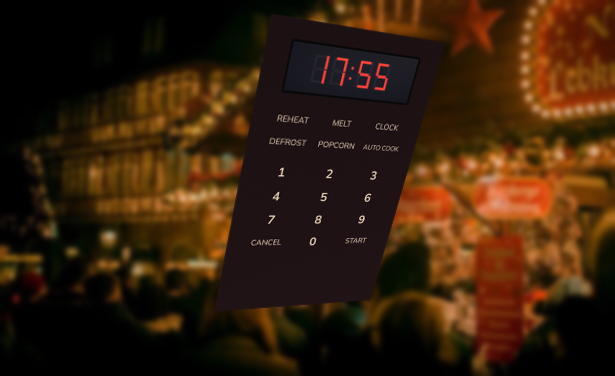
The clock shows 17:55
